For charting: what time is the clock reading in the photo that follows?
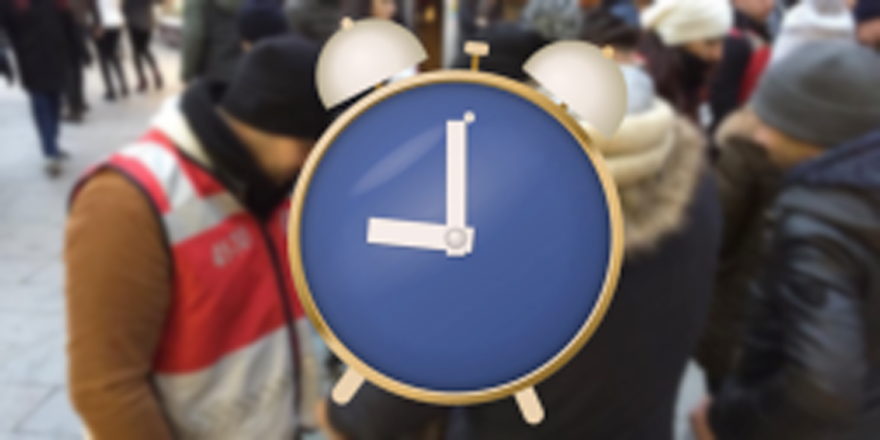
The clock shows 8:59
